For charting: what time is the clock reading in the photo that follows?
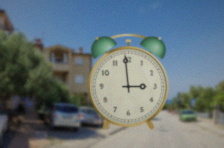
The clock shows 2:59
